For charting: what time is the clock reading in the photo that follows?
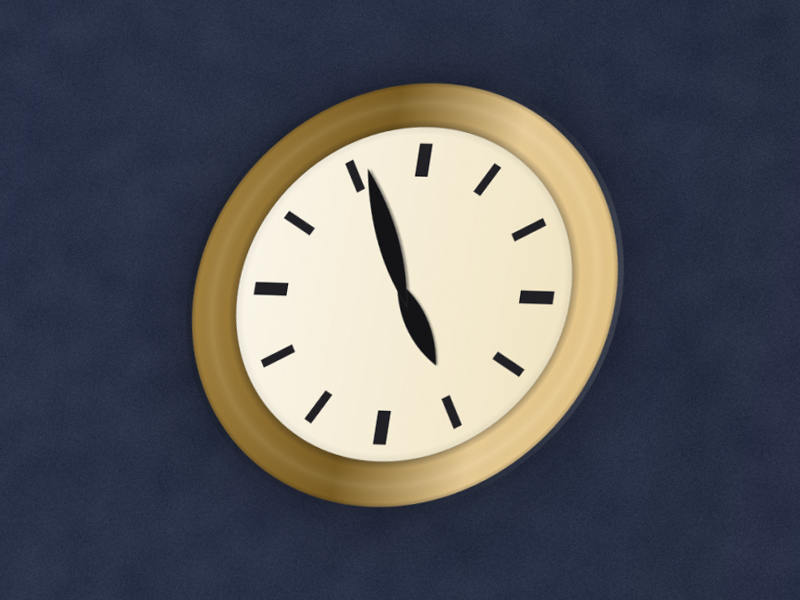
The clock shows 4:56
